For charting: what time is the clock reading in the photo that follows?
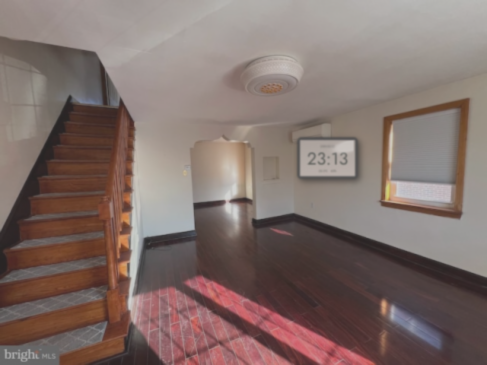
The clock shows 23:13
